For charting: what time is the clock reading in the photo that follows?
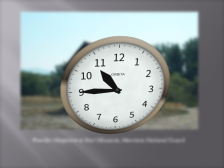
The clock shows 10:45
